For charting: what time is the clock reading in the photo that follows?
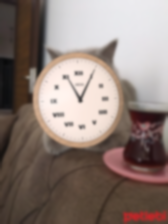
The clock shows 11:05
